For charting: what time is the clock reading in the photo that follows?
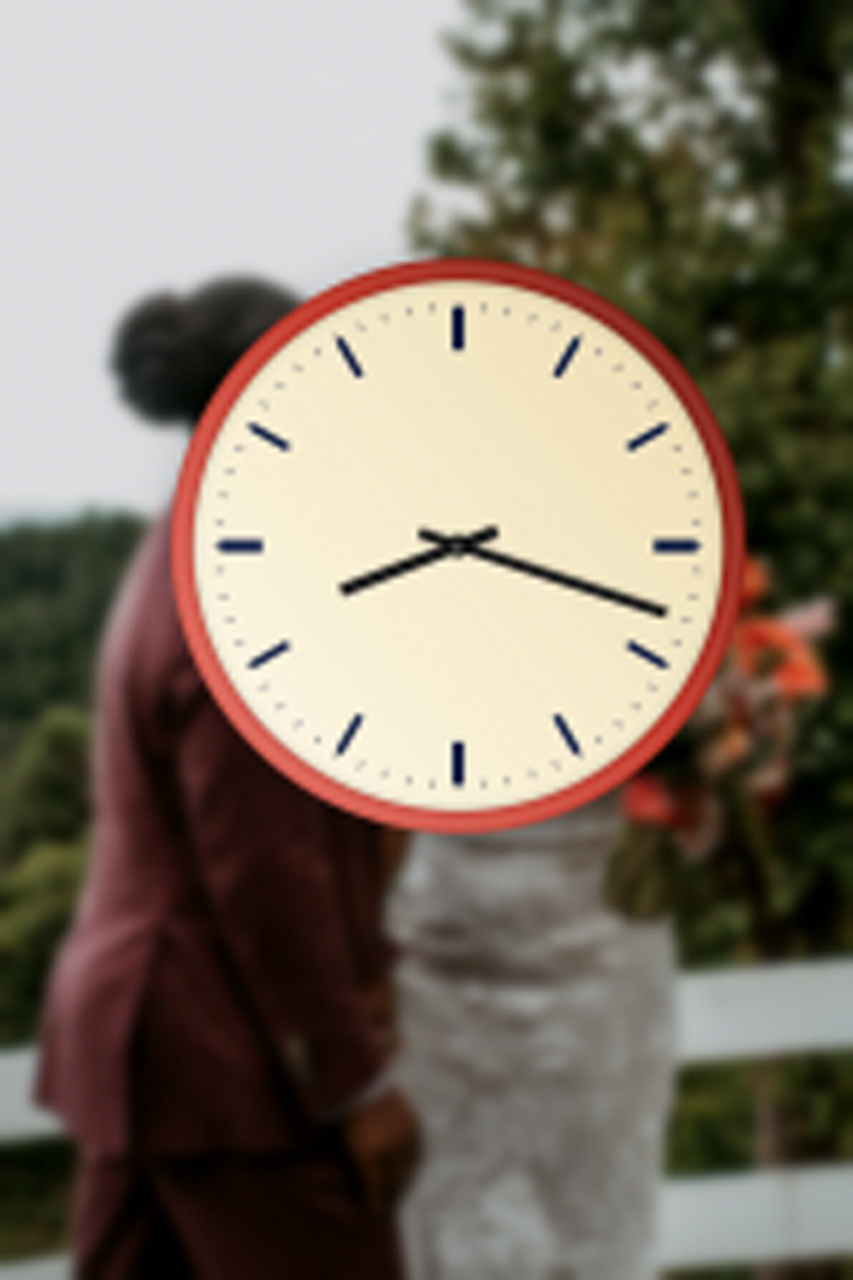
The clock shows 8:18
